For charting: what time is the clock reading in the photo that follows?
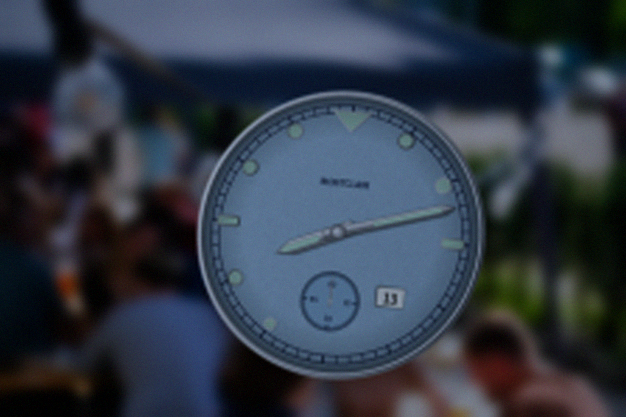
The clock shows 8:12
